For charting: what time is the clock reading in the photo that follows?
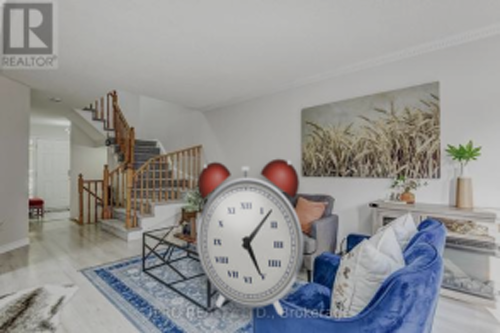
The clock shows 5:07
